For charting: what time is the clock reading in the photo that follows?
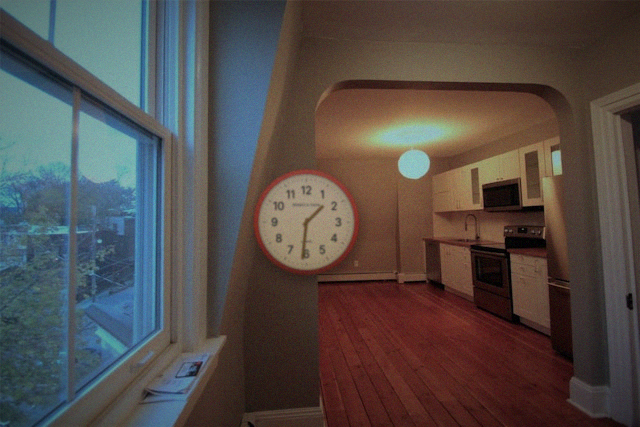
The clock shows 1:31
